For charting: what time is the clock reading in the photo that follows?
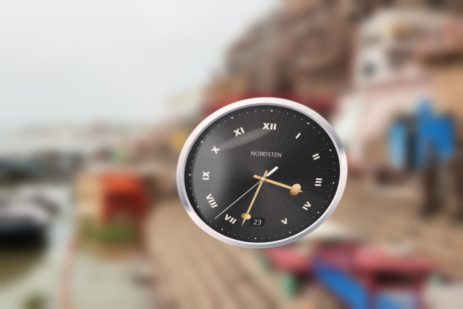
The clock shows 3:32:37
